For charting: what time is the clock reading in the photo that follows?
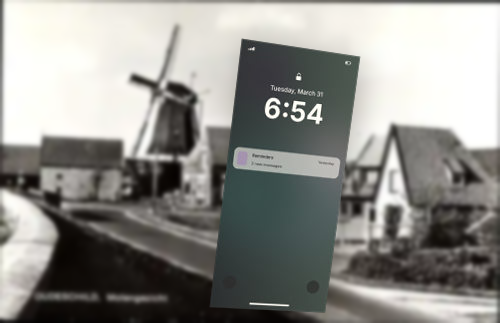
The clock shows 6:54
